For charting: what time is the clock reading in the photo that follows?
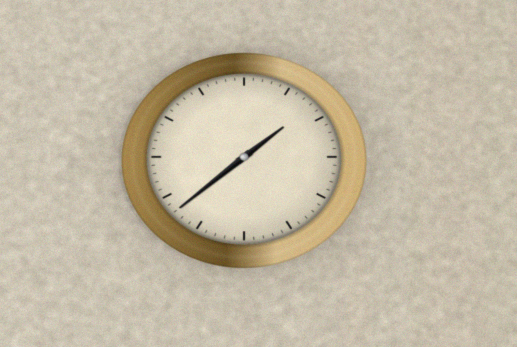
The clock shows 1:38
